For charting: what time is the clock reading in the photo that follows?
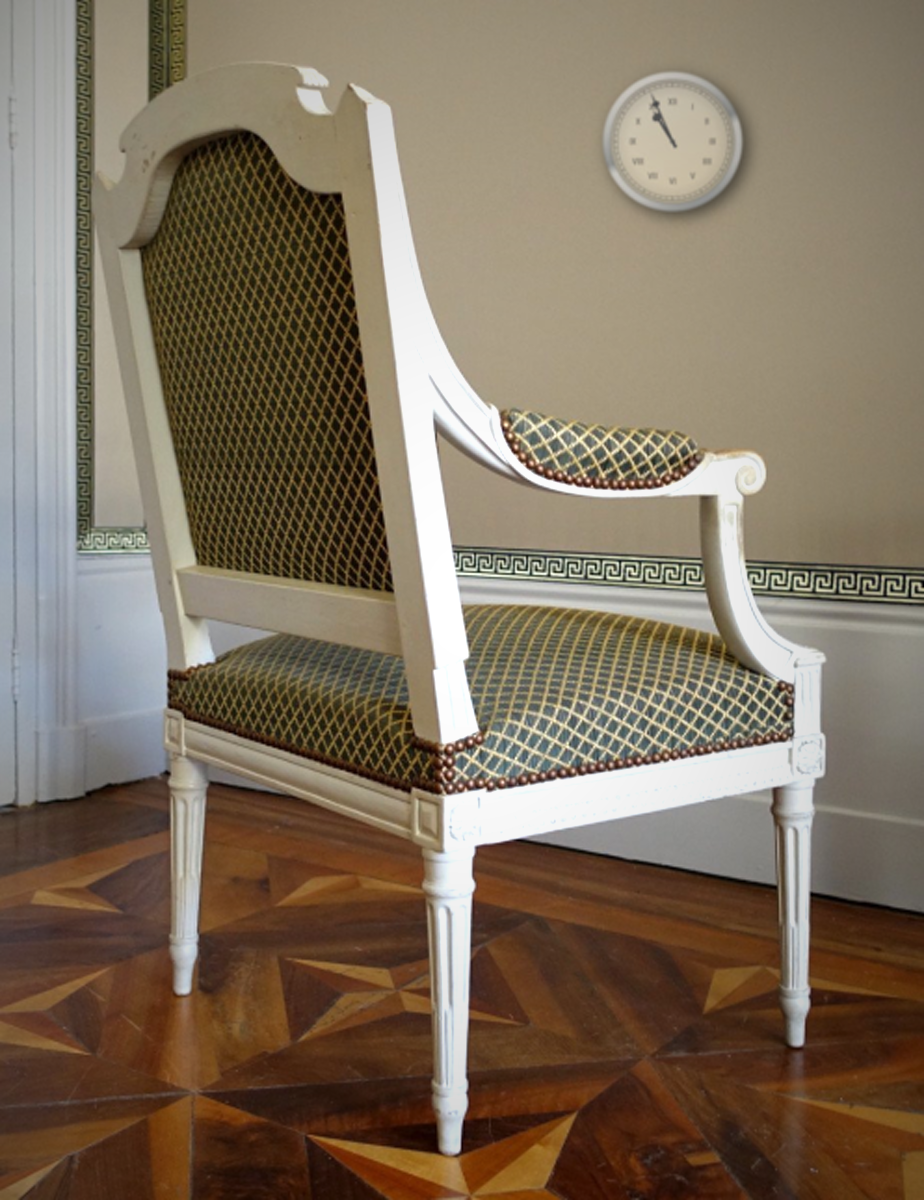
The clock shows 10:56
